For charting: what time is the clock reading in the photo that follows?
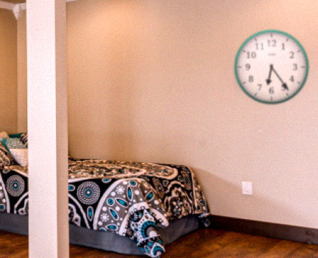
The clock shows 6:24
